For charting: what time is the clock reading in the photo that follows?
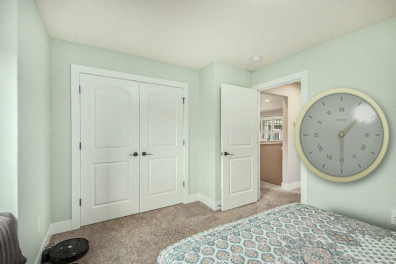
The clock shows 1:30
